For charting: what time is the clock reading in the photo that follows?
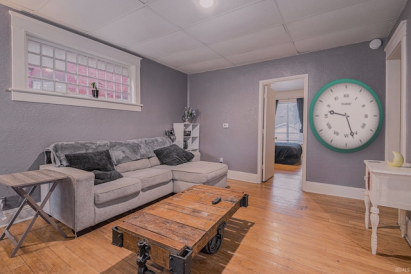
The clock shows 9:27
